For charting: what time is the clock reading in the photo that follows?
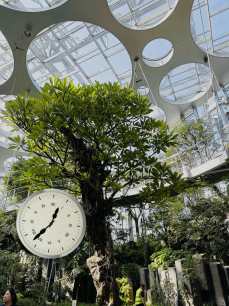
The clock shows 12:37
